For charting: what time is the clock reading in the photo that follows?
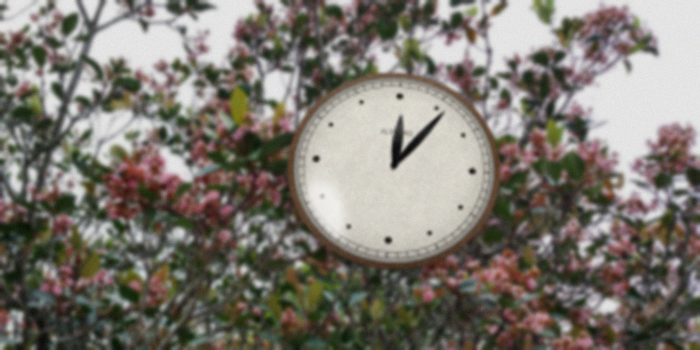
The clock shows 12:06
